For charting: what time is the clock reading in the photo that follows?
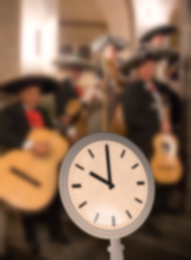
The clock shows 10:00
